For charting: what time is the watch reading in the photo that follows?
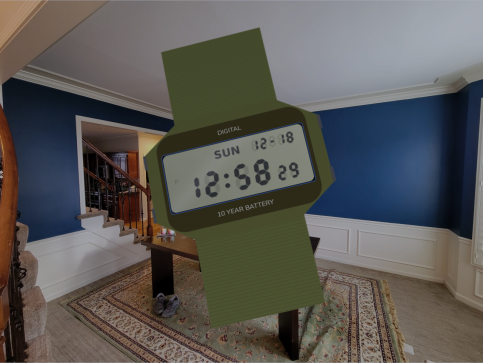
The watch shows 12:58:29
